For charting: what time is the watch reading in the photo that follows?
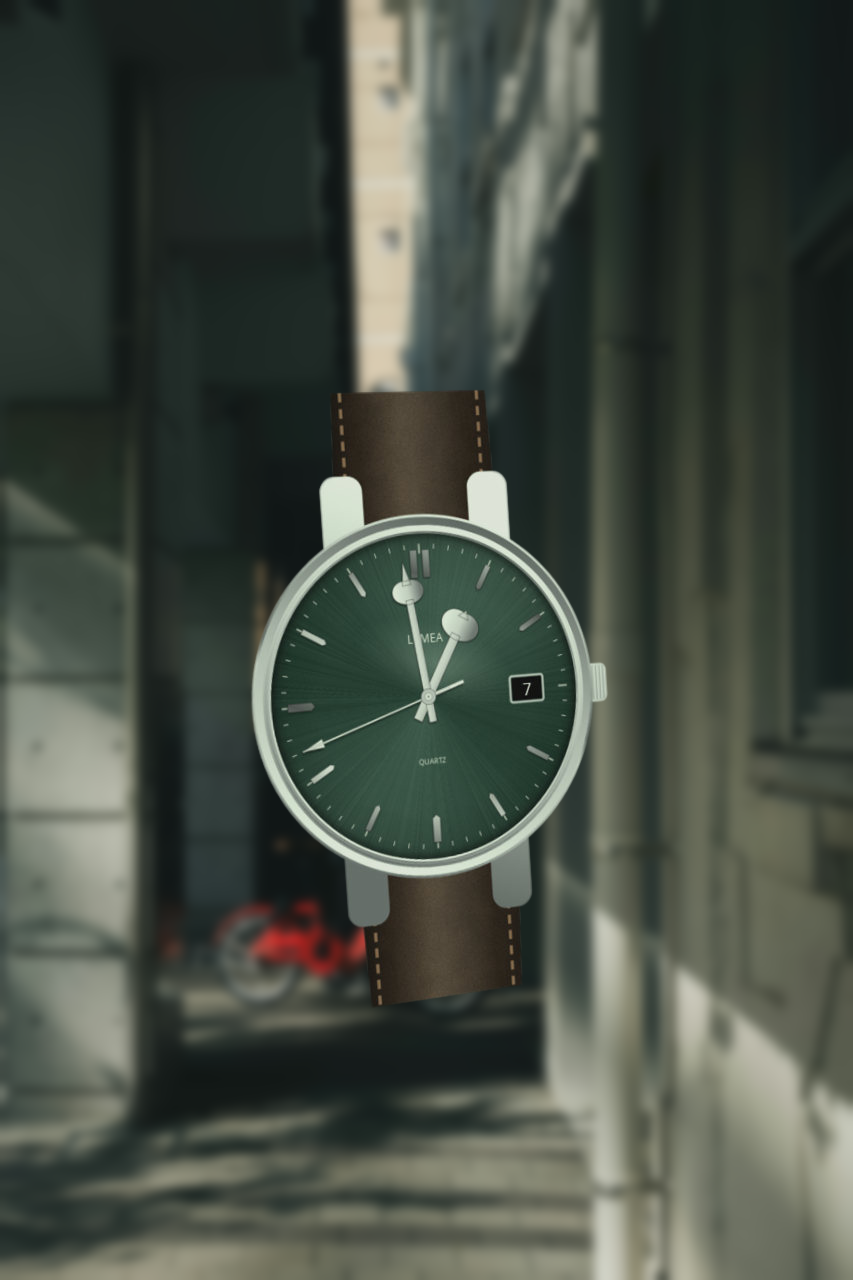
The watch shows 12:58:42
